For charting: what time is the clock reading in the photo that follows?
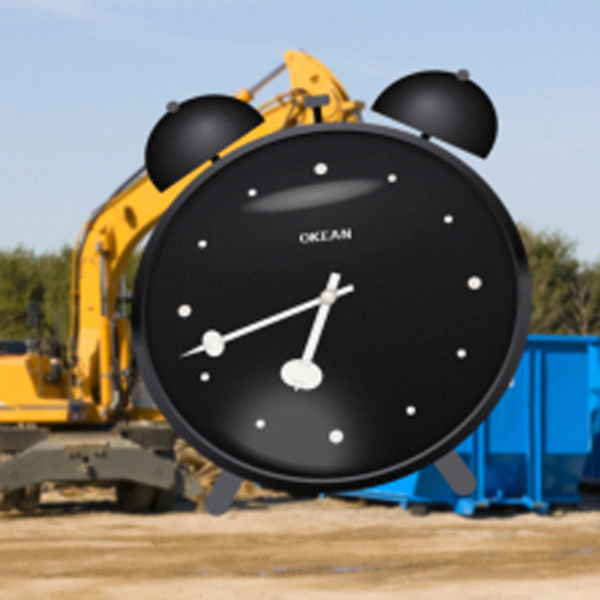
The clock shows 6:42
